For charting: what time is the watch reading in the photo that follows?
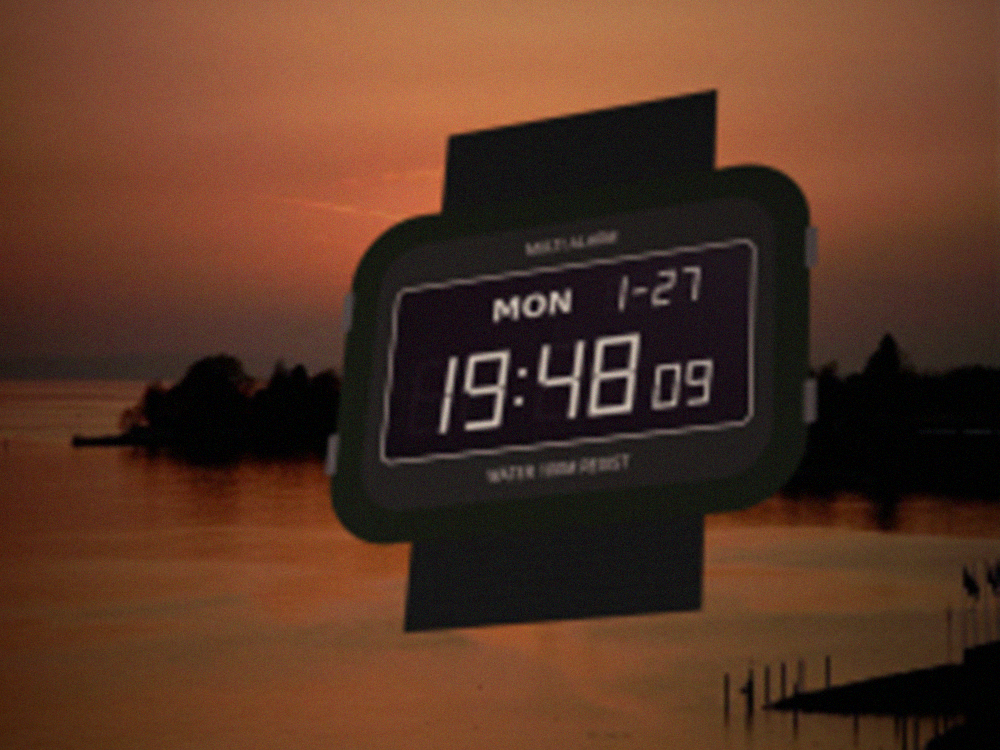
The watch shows 19:48:09
